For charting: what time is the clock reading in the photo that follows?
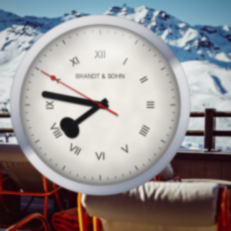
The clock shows 7:46:50
